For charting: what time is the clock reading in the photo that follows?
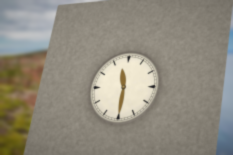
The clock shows 11:30
